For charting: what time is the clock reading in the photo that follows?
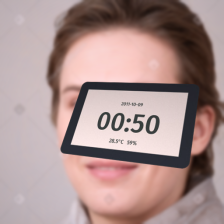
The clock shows 0:50
